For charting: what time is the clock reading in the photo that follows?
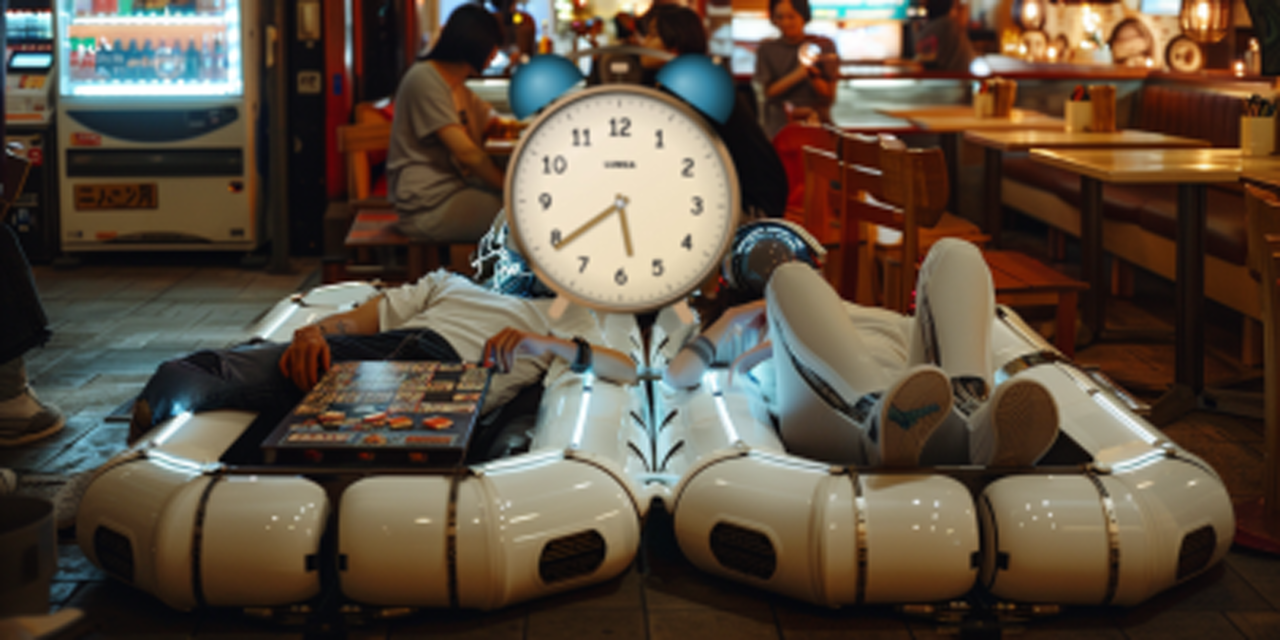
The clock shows 5:39
